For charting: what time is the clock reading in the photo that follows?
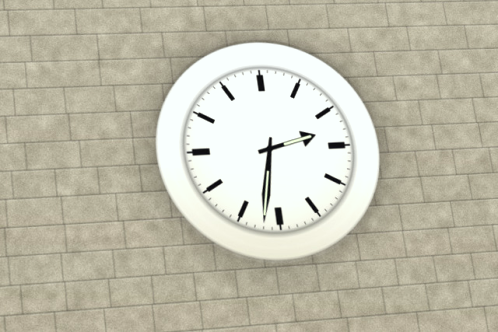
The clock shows 2:32
